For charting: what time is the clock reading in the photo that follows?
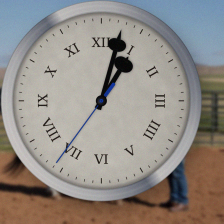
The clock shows 1:02:36
